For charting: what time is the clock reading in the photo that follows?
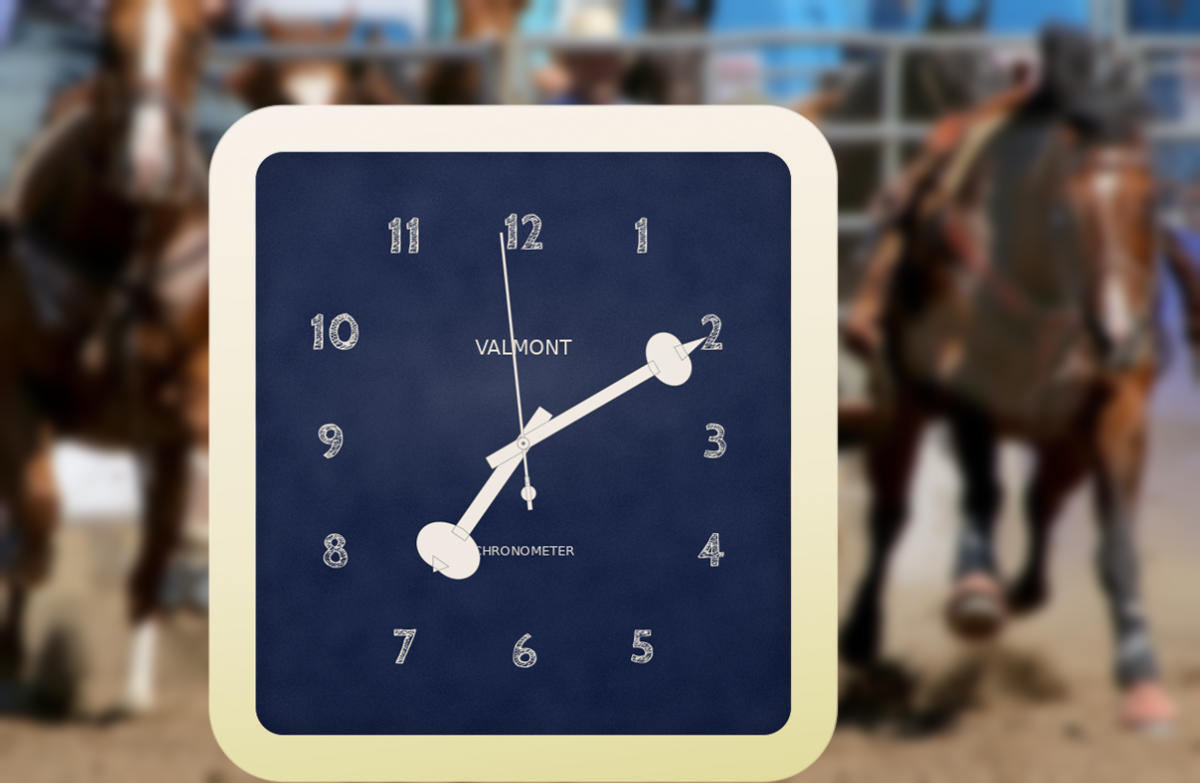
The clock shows 7:09:59
